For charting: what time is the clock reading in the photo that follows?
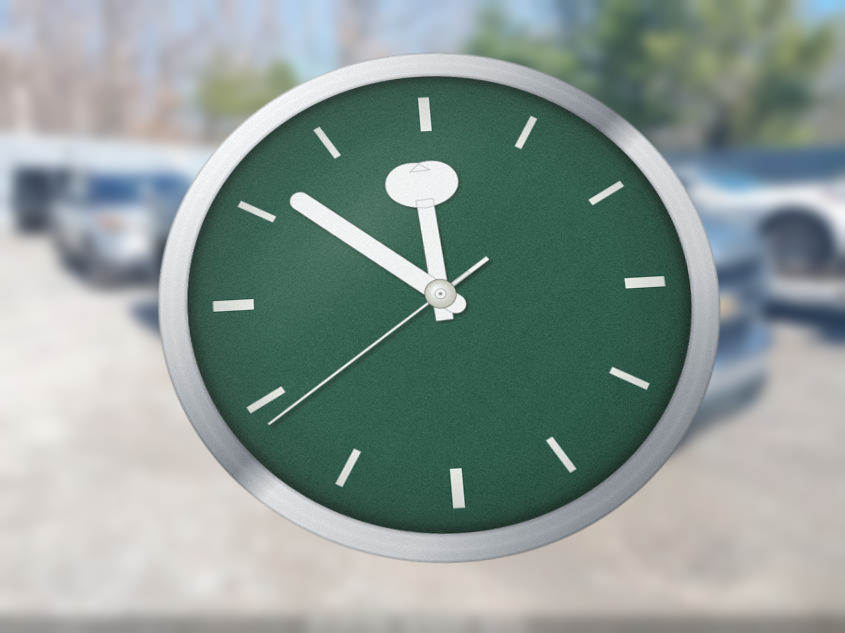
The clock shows 11:51:39
